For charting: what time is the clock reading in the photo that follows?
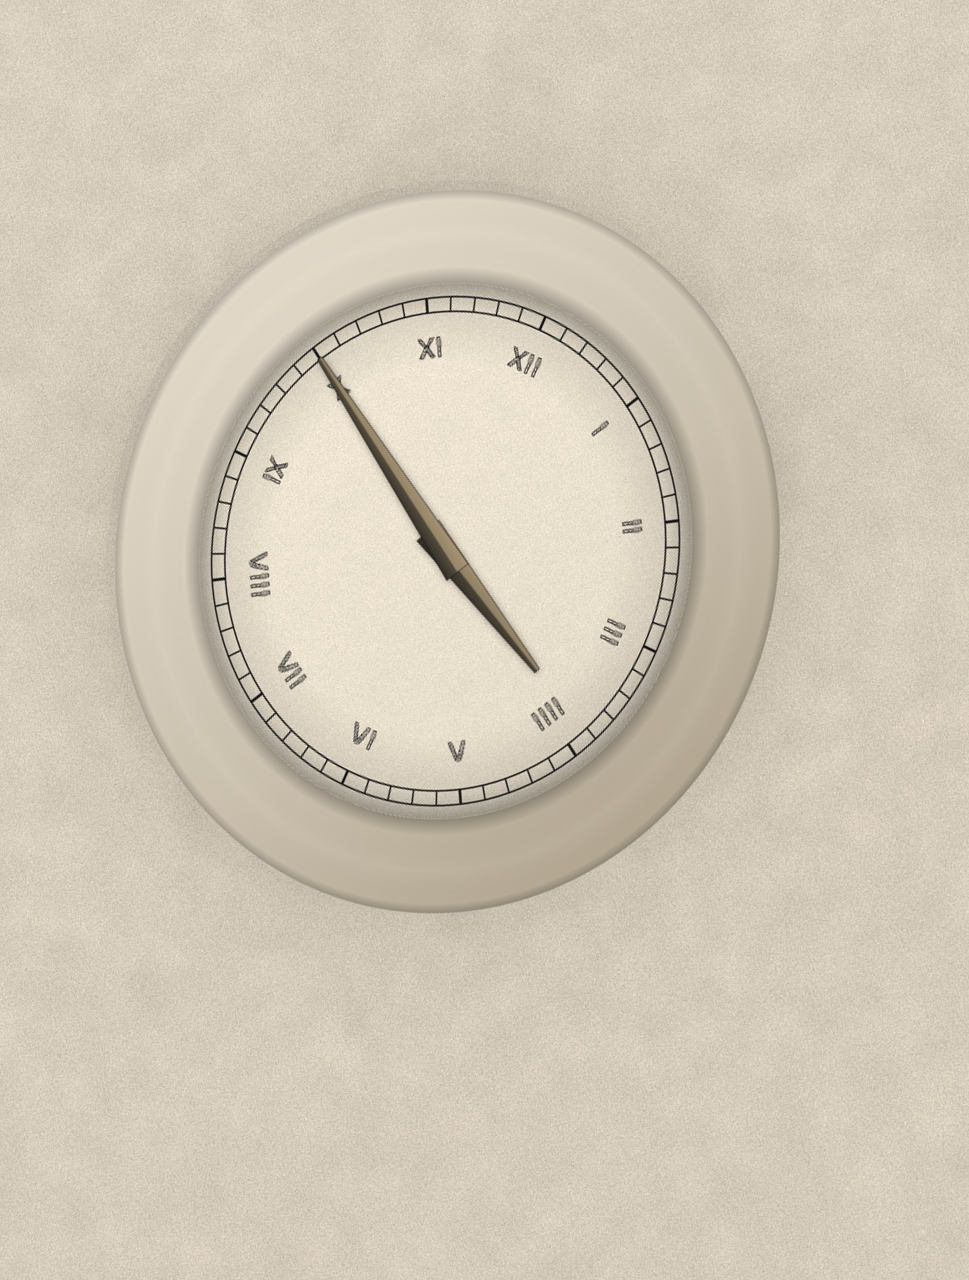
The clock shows 3:50
